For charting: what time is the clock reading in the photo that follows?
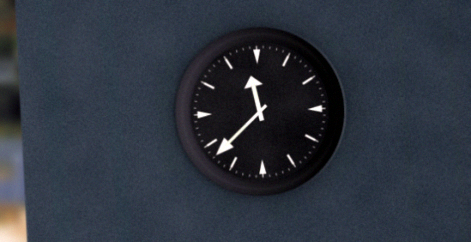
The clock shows 11:38
